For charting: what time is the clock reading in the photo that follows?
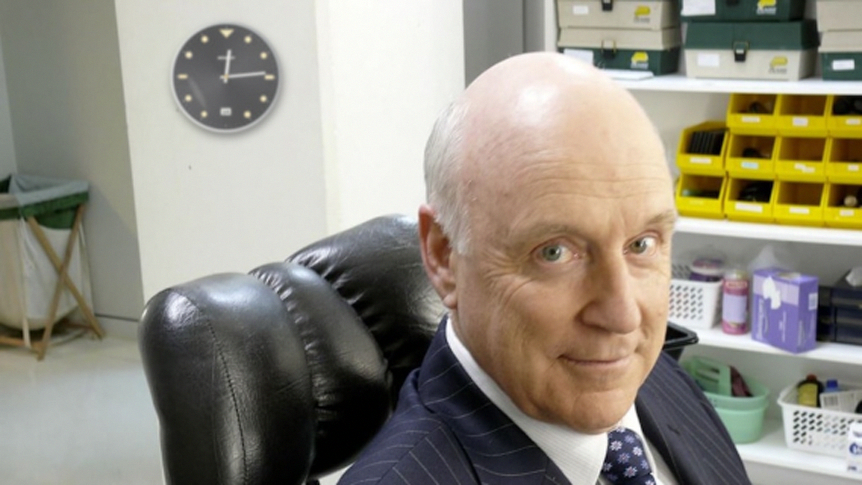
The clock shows 12:14
